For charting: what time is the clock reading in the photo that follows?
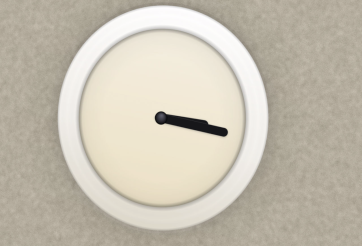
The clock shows 3:17
